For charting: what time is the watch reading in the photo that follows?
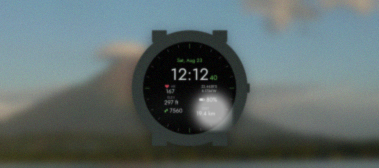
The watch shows 12:12
